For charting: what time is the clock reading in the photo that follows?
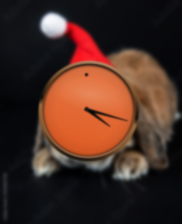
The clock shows 4:18
